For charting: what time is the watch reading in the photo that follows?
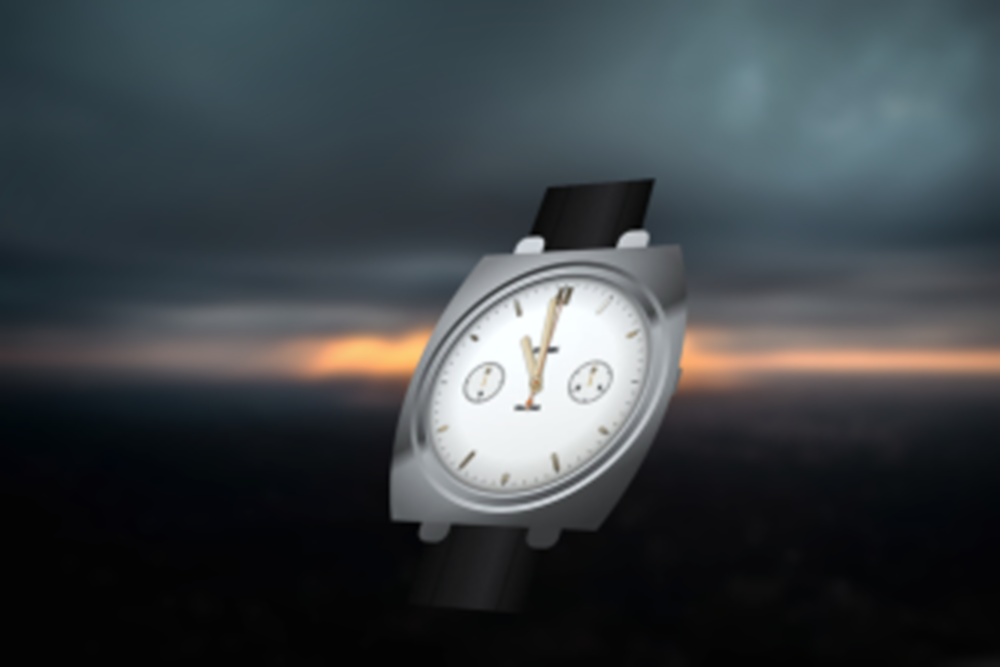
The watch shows 10:59
